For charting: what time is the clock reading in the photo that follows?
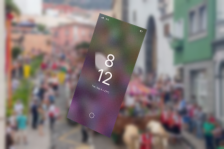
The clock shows 8:12
